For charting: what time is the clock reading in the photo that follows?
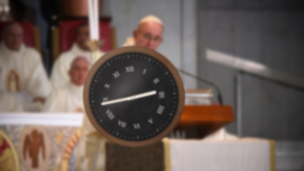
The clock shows 2:44
